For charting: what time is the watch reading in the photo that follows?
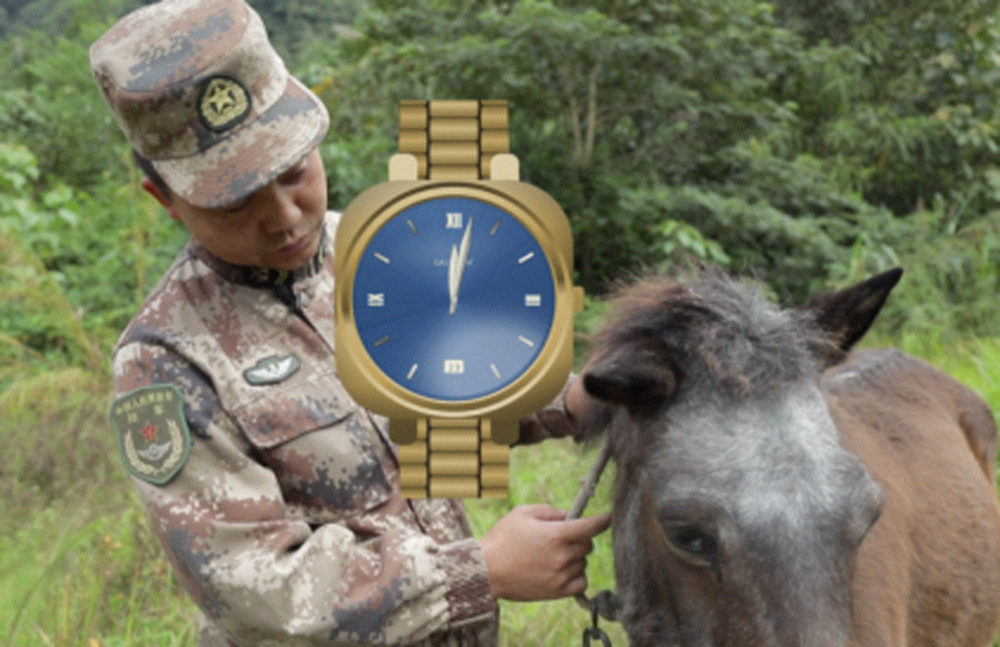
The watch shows 12:02
